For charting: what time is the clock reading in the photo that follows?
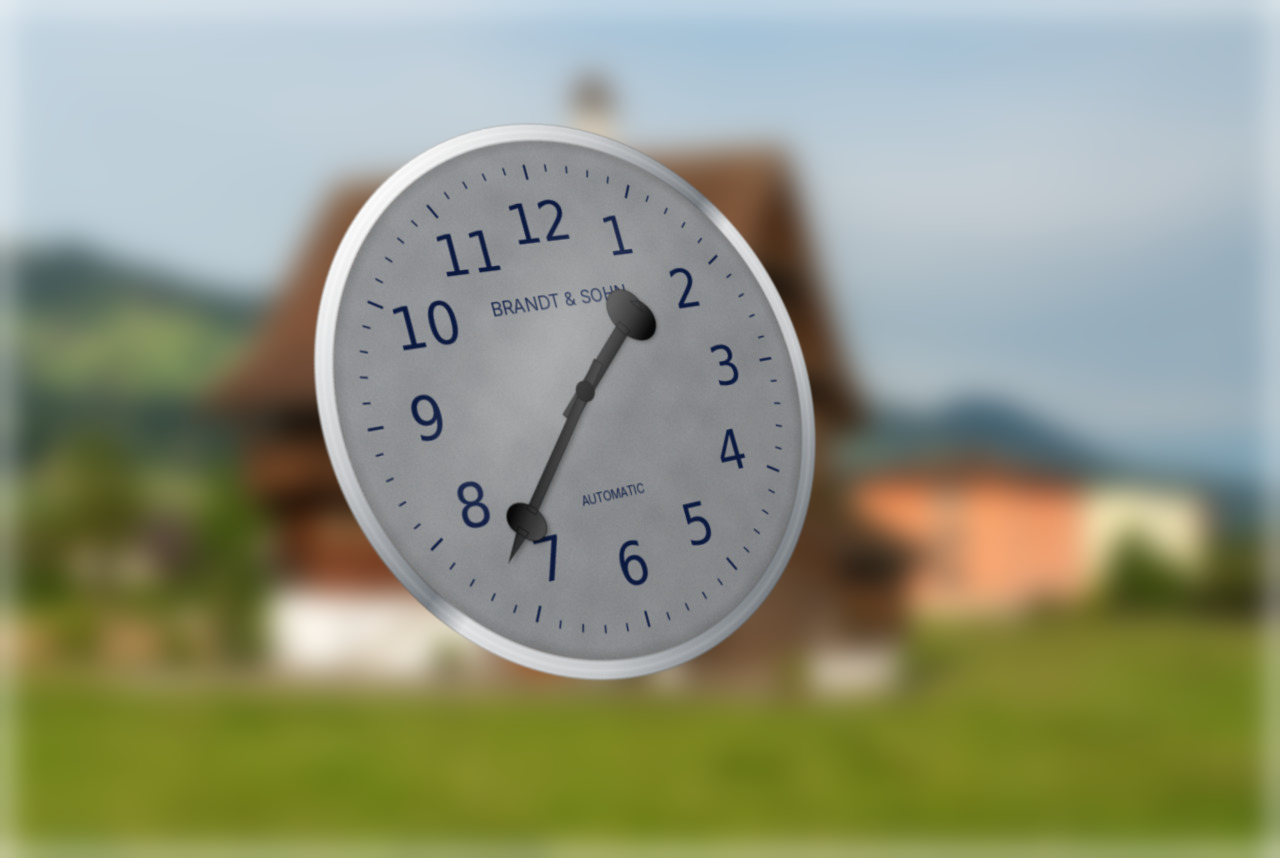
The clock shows 1:37
